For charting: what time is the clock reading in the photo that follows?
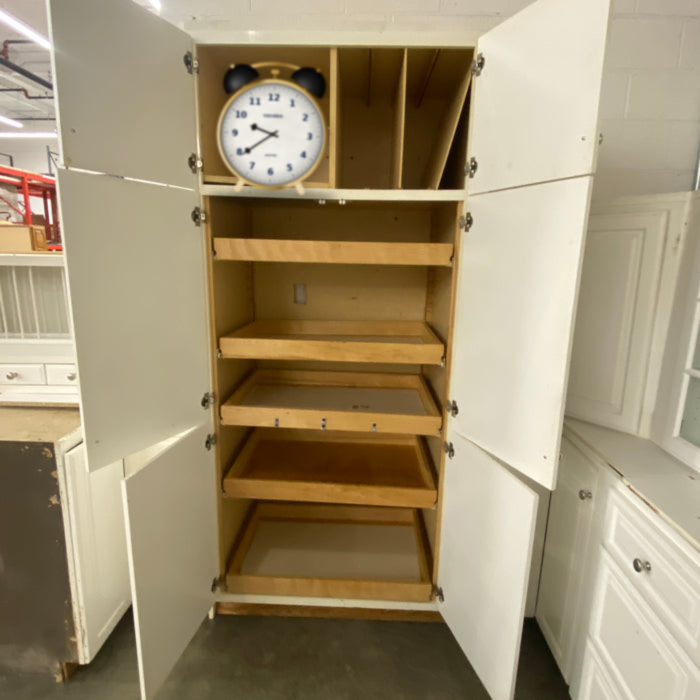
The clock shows 9:39
